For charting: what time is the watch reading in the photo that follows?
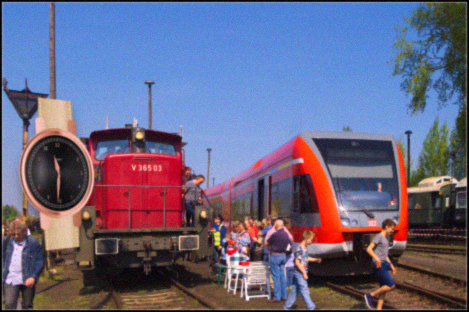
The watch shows 11:31
